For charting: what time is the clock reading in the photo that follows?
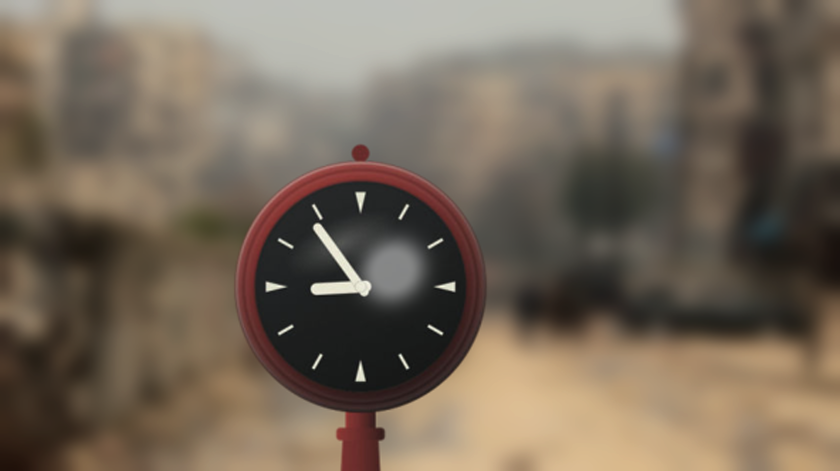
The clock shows 8:54
